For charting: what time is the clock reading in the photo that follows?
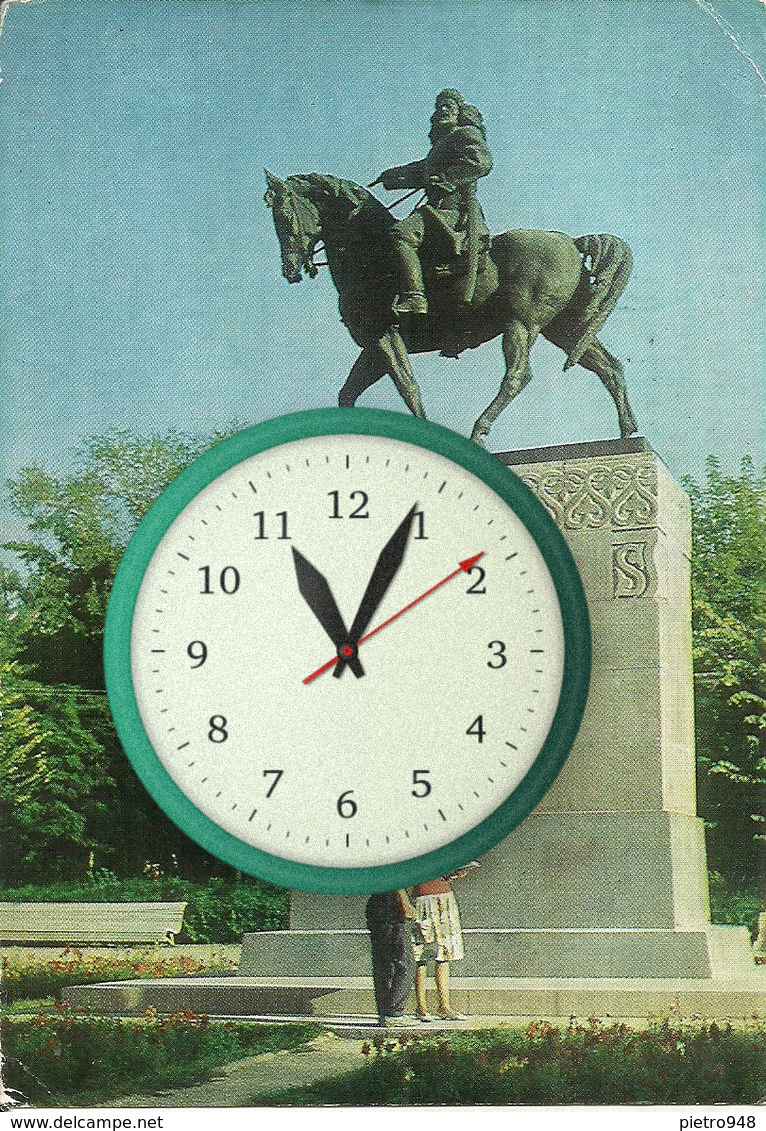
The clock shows 11:04:09
